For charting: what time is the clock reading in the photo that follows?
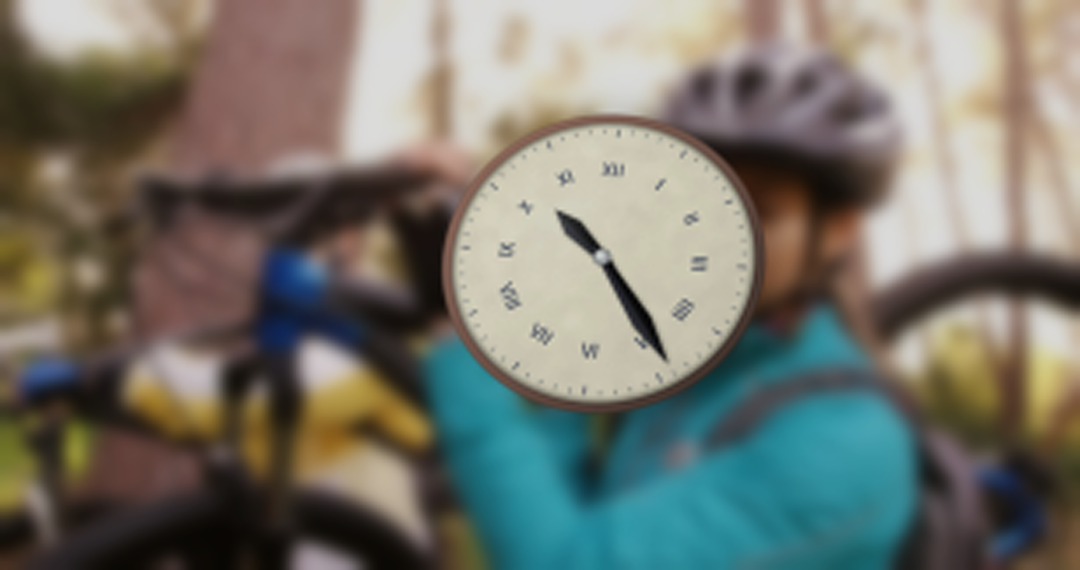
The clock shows 10:24
